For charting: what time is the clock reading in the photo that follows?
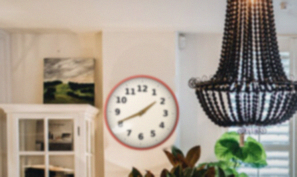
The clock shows 1:41
